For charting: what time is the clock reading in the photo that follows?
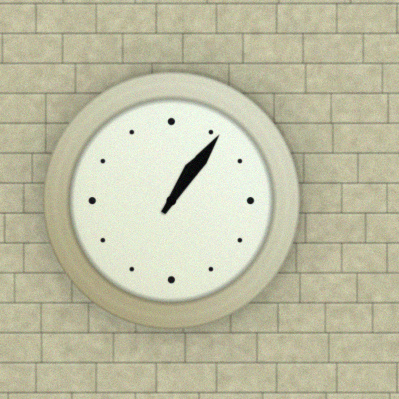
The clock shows 1:06
